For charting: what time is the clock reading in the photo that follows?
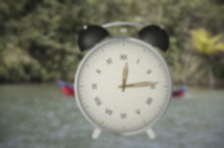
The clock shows 12:14
